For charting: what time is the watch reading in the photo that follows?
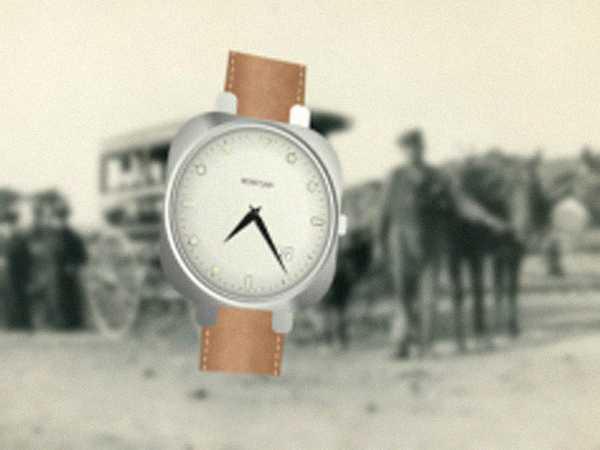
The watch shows 7:24
